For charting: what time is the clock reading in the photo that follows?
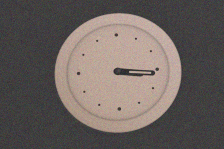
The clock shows 3:16
